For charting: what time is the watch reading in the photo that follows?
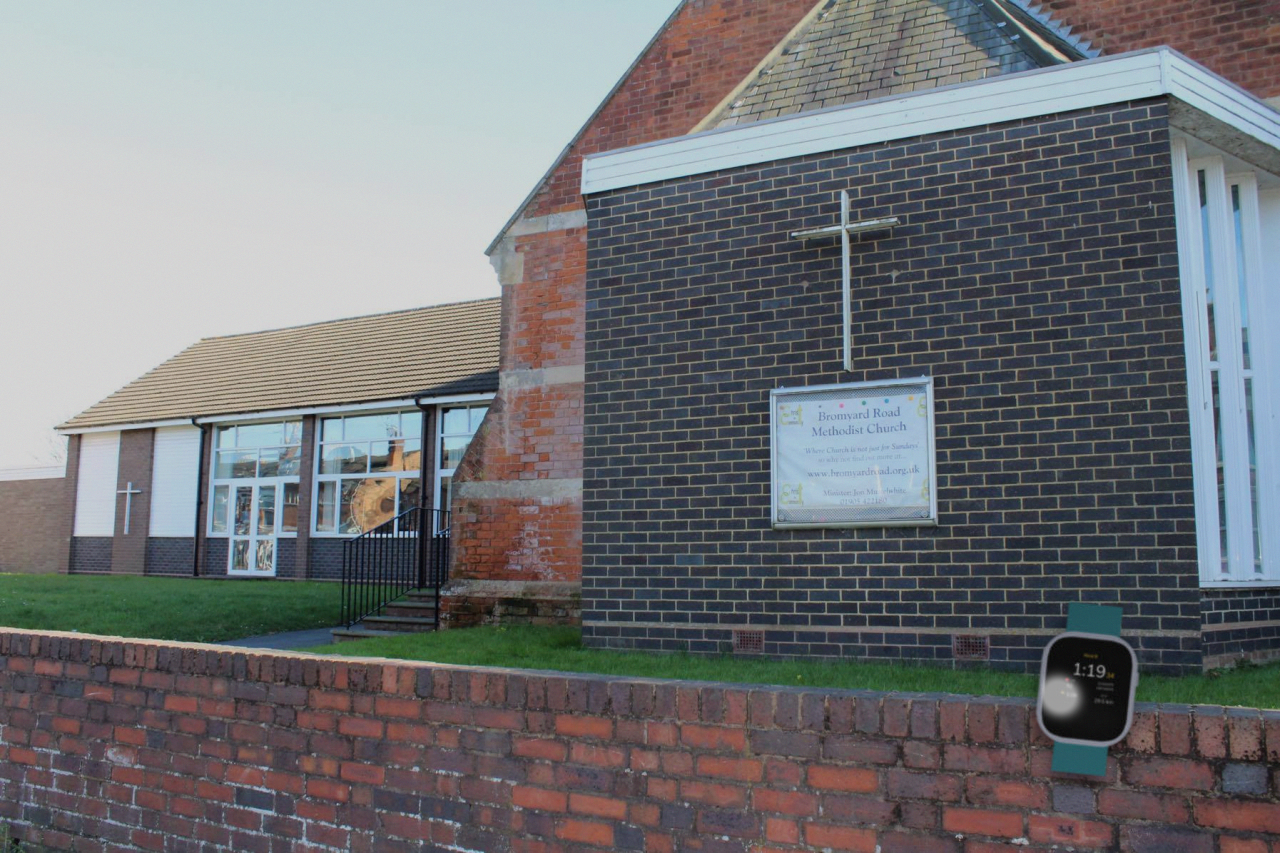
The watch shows 1:19
